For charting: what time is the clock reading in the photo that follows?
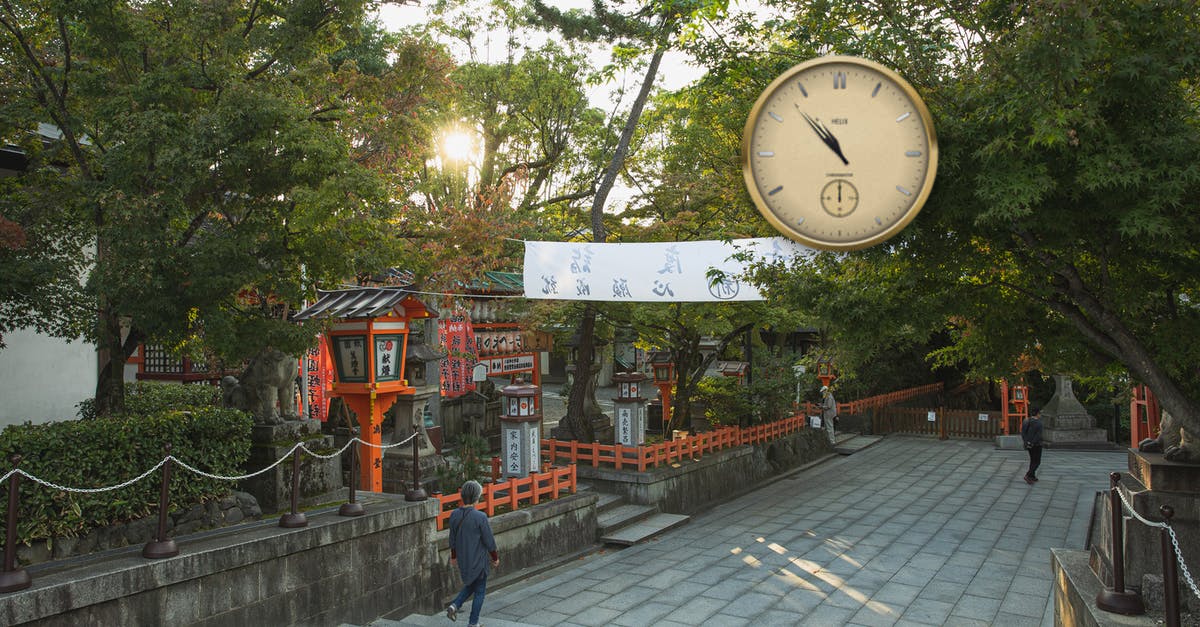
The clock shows 10:53
